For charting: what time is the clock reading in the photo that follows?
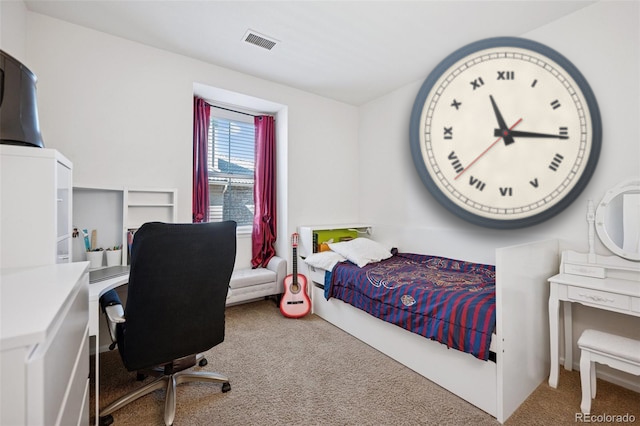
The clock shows 11:15:38
